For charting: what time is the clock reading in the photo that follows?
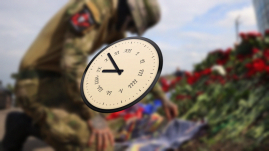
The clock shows 8:52
